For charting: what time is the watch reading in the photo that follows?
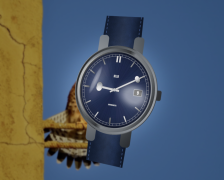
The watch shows 9:10
